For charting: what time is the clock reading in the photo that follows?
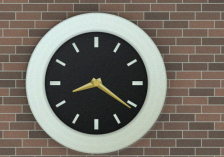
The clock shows 8:21
